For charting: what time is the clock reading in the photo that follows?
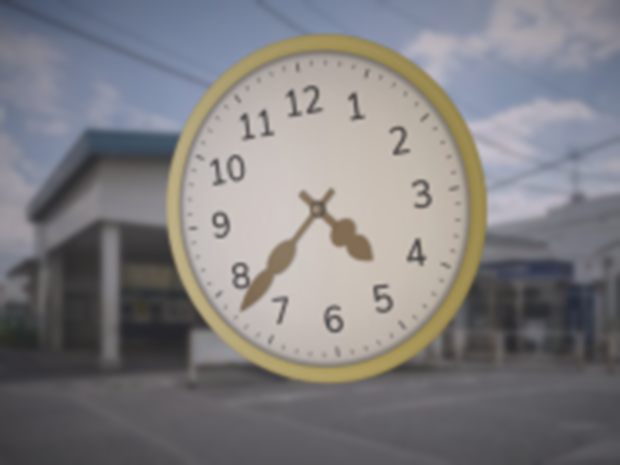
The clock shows 4:38
